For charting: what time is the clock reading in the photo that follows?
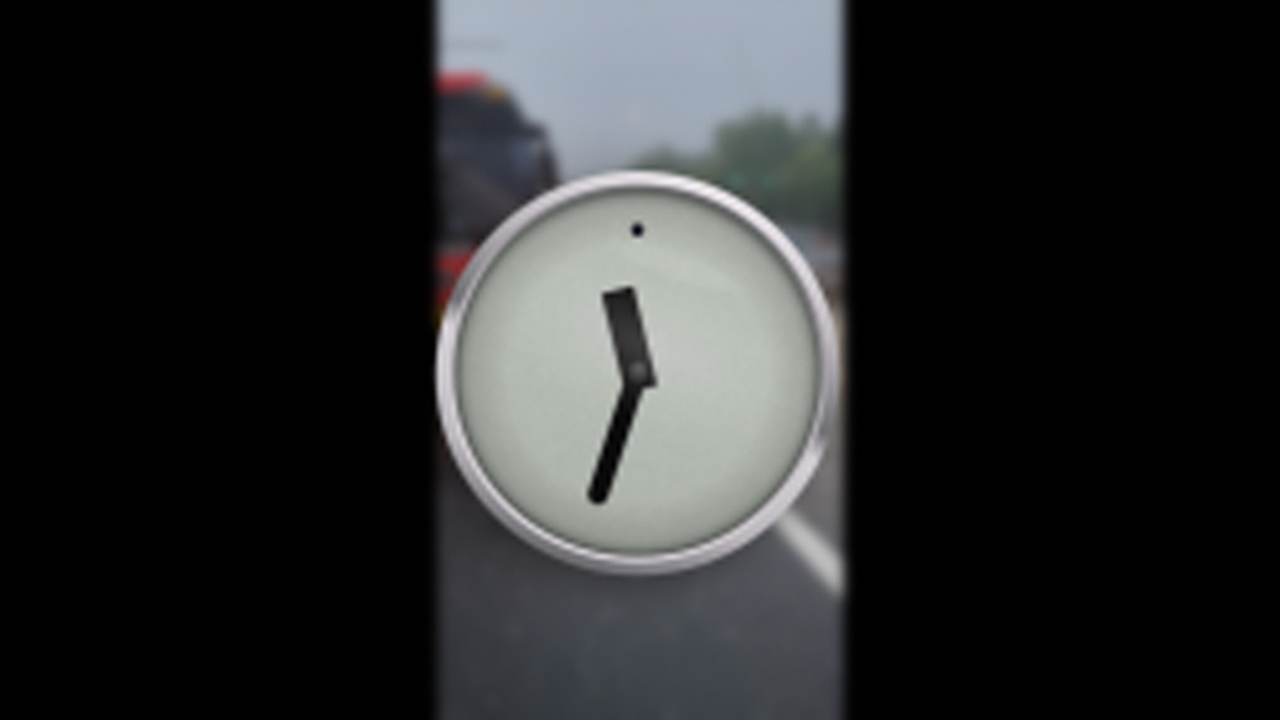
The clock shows 11:33
